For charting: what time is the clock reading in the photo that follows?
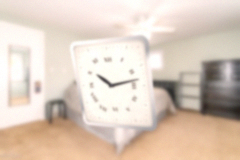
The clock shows 10:13
